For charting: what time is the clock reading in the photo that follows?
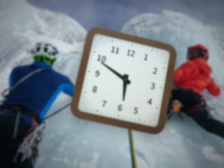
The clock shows 5:49
